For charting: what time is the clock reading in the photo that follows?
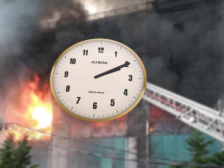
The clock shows 2:10
